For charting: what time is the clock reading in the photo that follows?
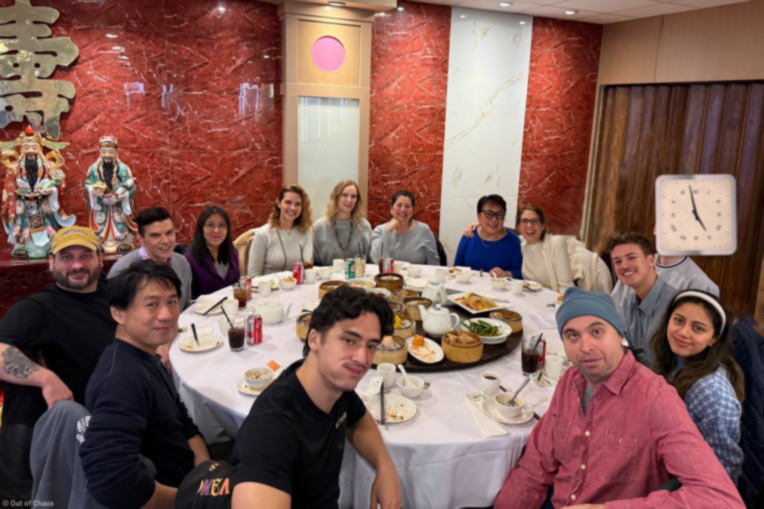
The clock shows 4:58
